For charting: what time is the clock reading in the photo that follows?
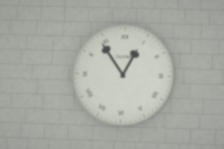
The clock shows 12:54
